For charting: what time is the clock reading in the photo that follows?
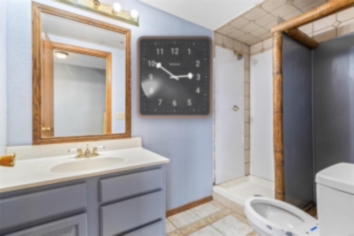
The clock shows 2:51
